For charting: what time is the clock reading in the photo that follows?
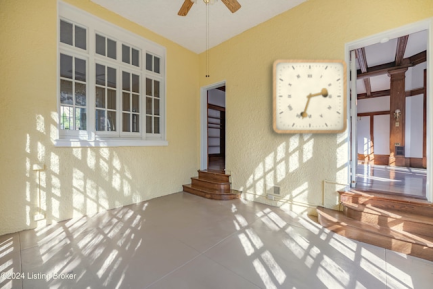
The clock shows 2:33
